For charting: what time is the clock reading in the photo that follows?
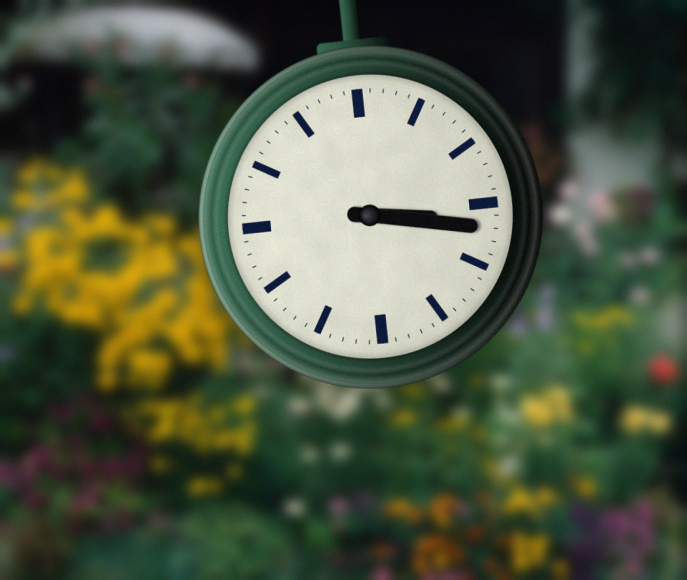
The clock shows 3:17
